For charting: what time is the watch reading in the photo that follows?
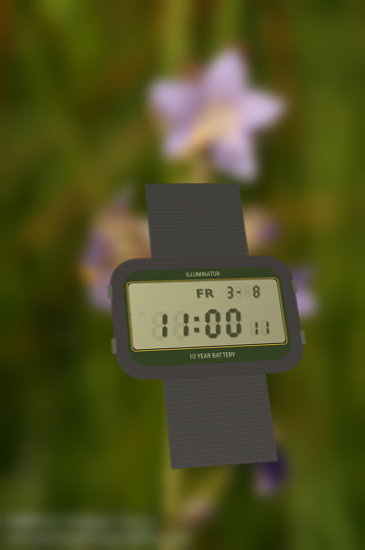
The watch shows 11:00:11
